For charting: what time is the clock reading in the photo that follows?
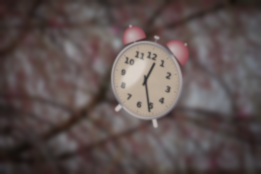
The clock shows 12:26
